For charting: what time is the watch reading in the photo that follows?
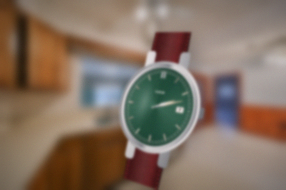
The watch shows 2:12
